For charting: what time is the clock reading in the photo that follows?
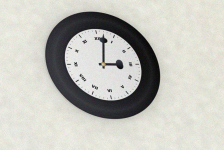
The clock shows 3:02
